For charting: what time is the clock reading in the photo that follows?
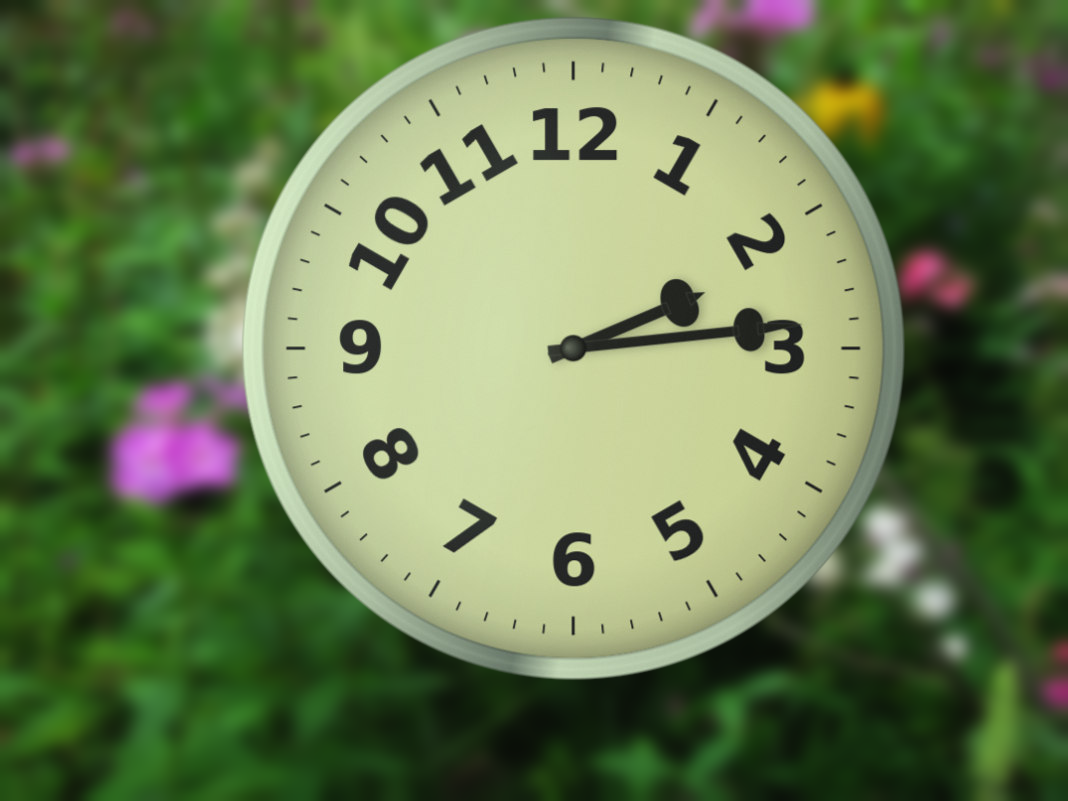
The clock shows 2:14
